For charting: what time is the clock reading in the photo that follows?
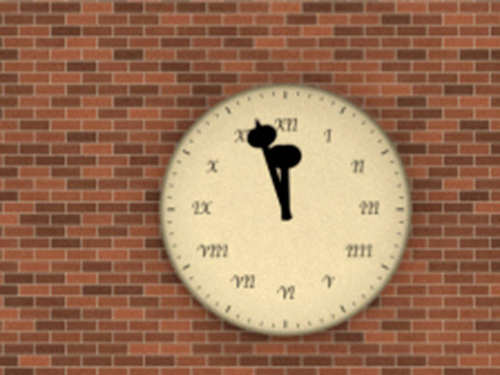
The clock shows 11:57
